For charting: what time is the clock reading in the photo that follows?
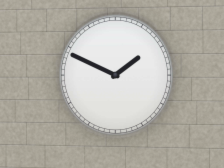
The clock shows 1:49
